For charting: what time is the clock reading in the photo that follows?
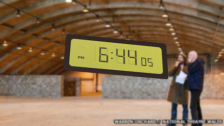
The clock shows 6:44:05
